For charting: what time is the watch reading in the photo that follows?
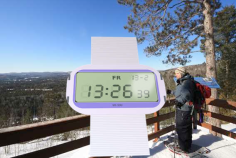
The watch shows 13:26:39
